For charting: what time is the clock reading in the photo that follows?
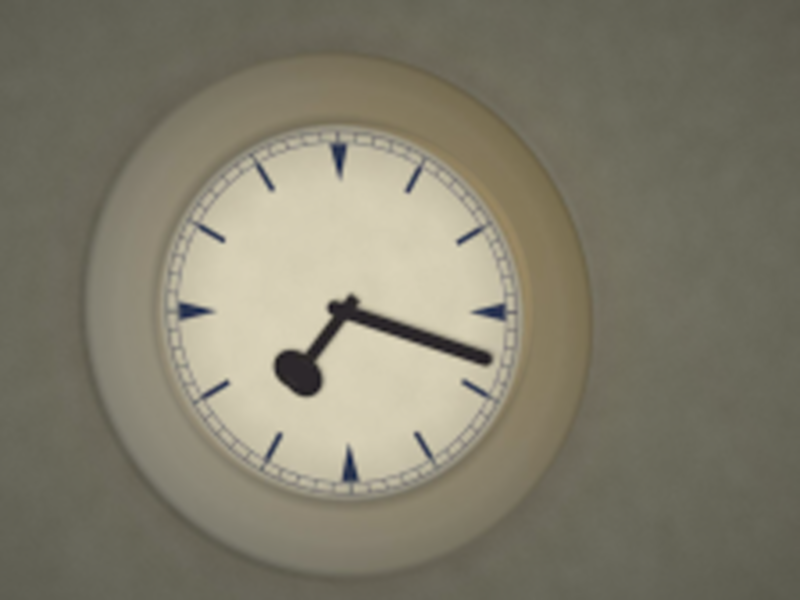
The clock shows 7:18
